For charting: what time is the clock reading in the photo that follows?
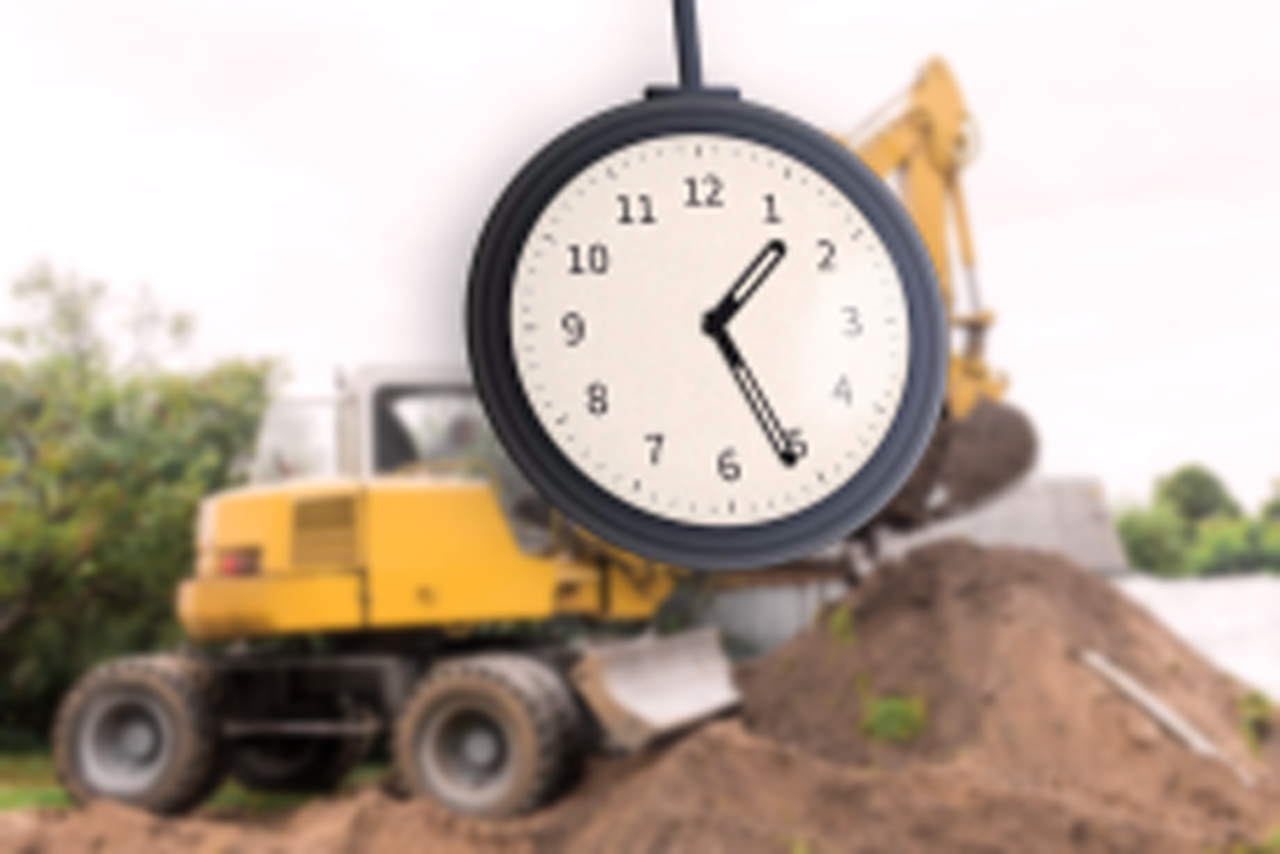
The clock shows 1:26
